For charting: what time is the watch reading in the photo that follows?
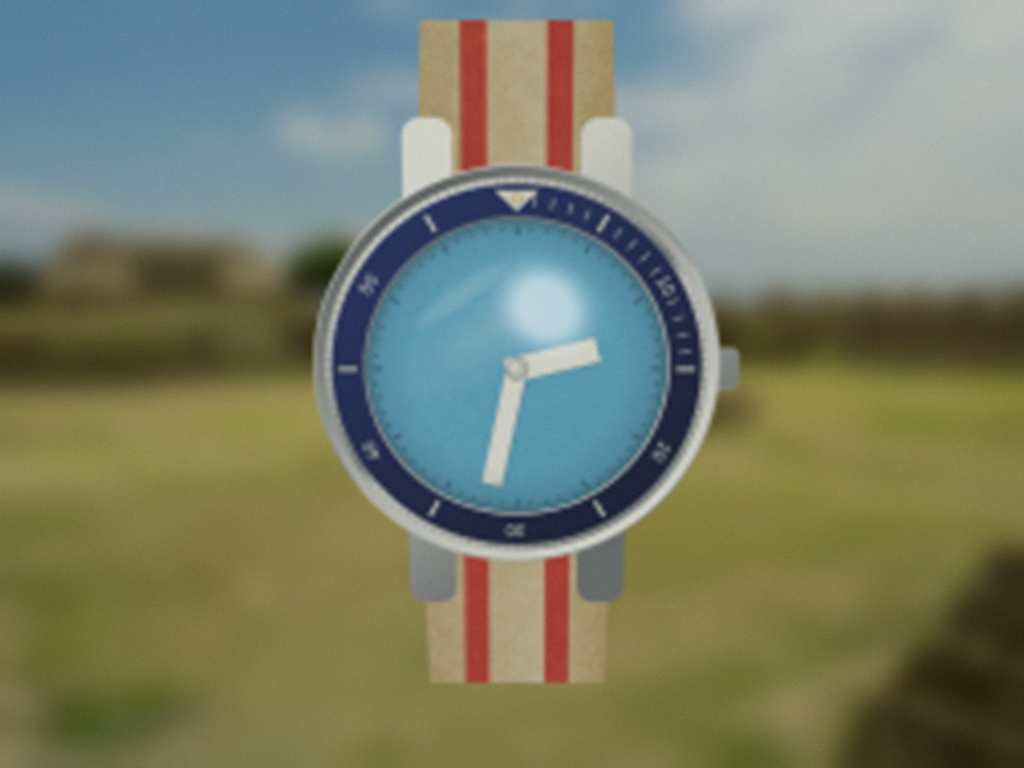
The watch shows 2:32
